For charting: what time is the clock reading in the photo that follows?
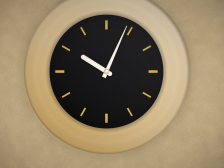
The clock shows 10:04
